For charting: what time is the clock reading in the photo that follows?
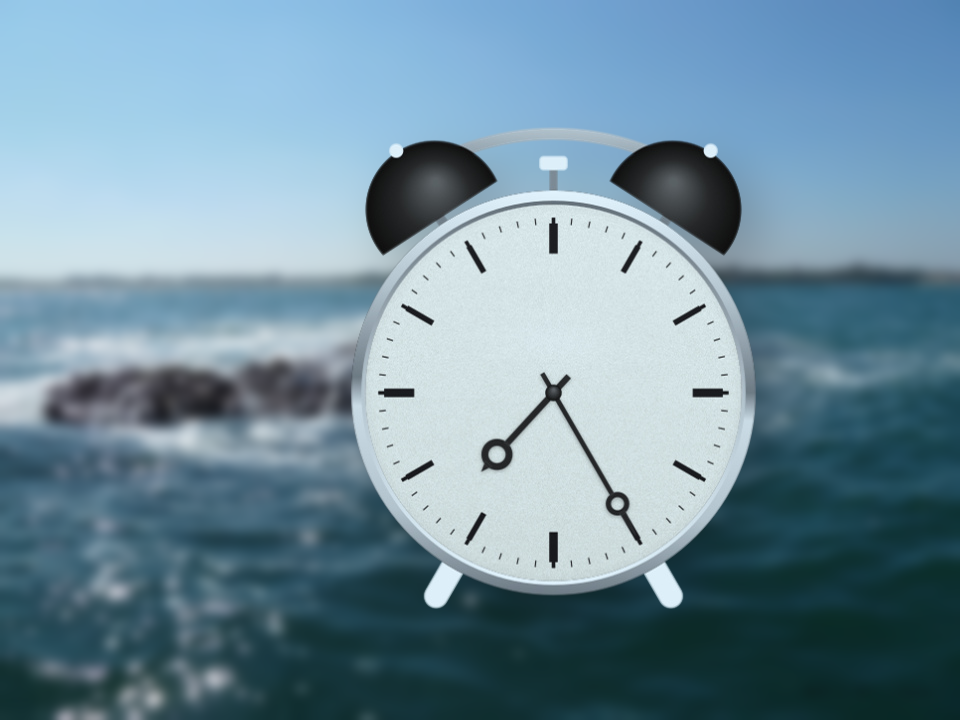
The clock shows 7:25
